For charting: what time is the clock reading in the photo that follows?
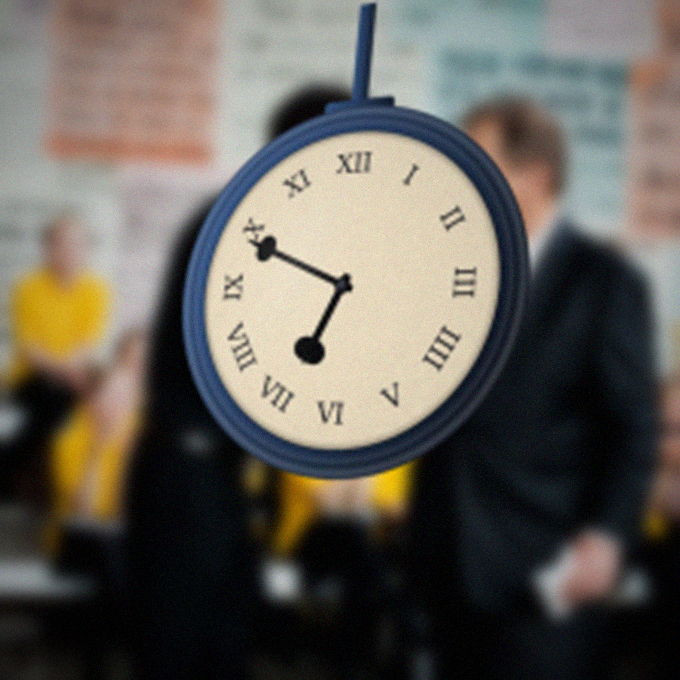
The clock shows 6:49
